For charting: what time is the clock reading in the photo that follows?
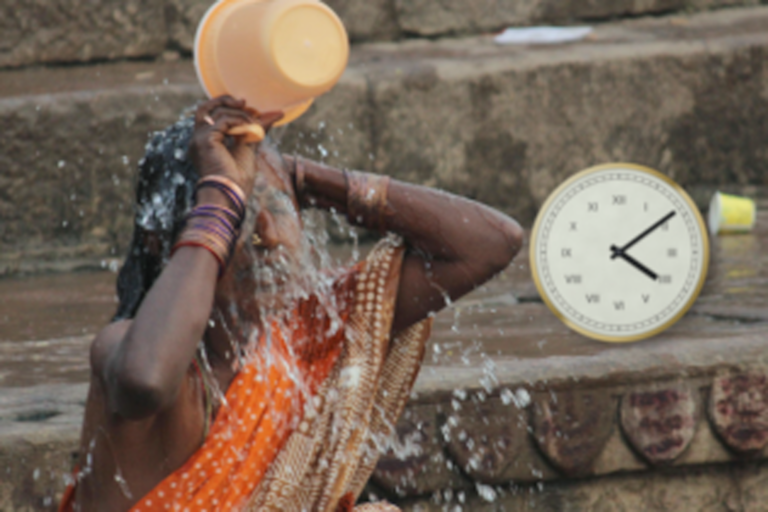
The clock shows 4:09
